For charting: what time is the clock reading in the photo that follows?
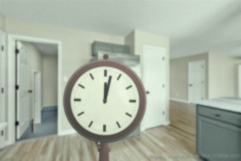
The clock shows 12:02
